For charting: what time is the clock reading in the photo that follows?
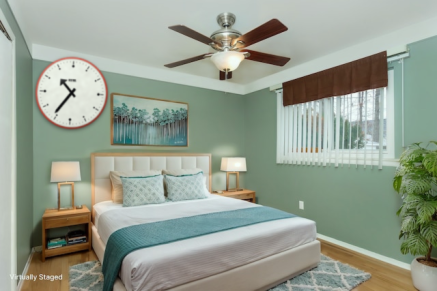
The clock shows 10:36
